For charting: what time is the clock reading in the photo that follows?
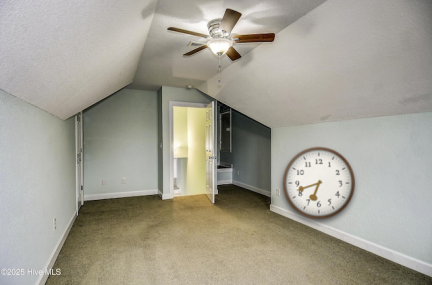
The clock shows 6:42
